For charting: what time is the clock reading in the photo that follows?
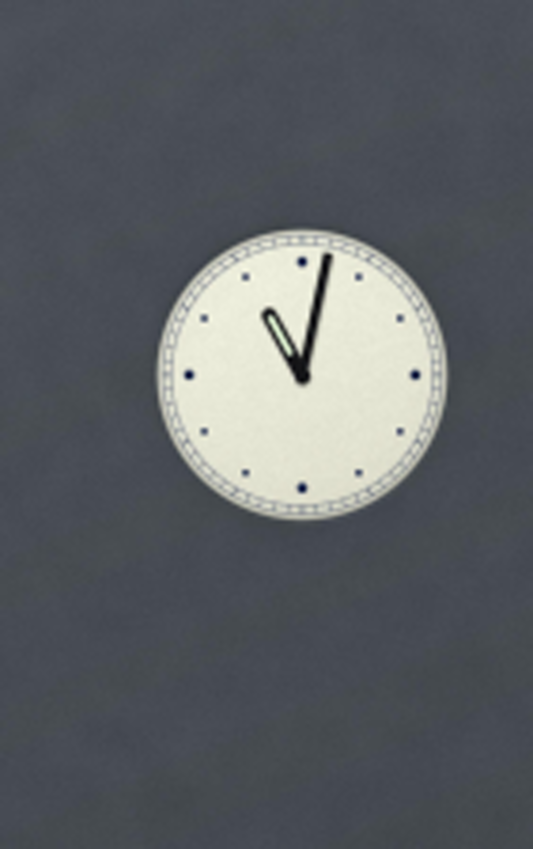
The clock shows 11:02
